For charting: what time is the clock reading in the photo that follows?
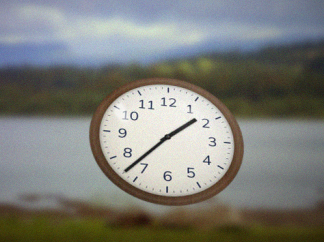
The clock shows 1:37
